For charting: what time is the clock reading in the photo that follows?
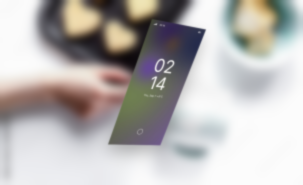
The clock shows 2:14
